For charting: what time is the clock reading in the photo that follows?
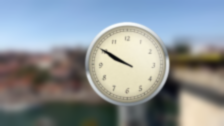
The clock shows 9:50
